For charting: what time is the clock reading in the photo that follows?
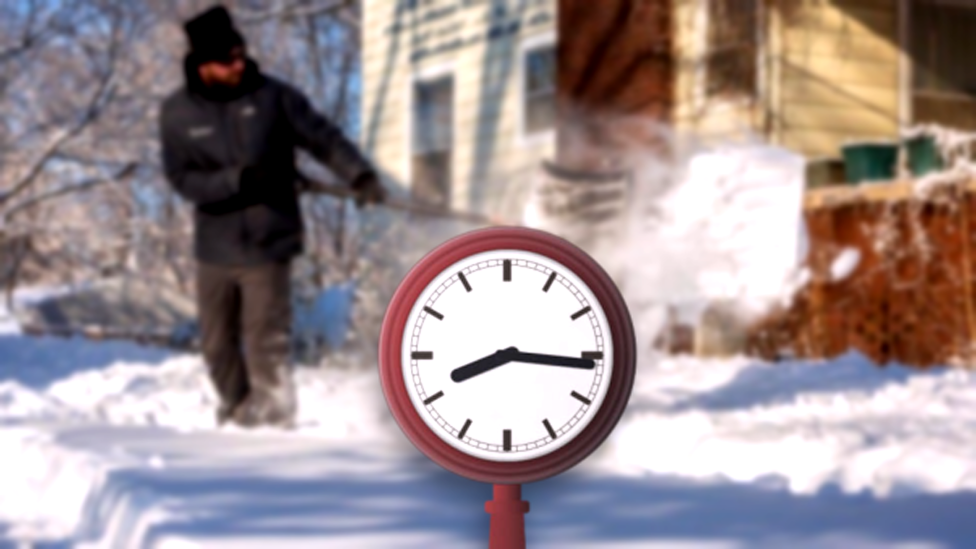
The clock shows 8:16
